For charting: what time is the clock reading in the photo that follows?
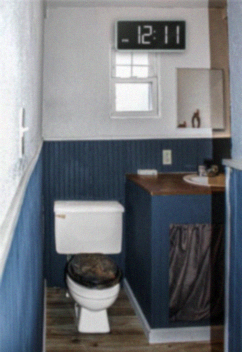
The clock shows 12:11
